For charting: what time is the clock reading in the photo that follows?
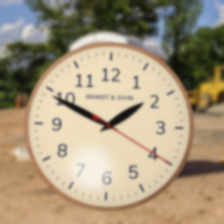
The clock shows 1:49:20
